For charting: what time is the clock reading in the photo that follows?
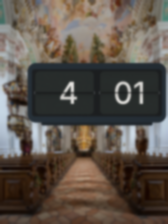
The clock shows 4:01
